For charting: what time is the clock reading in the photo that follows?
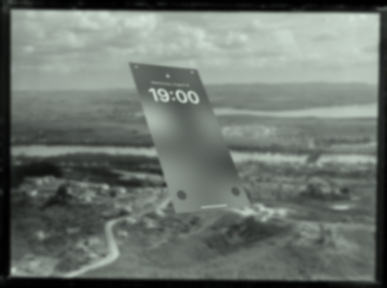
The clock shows 19:00
